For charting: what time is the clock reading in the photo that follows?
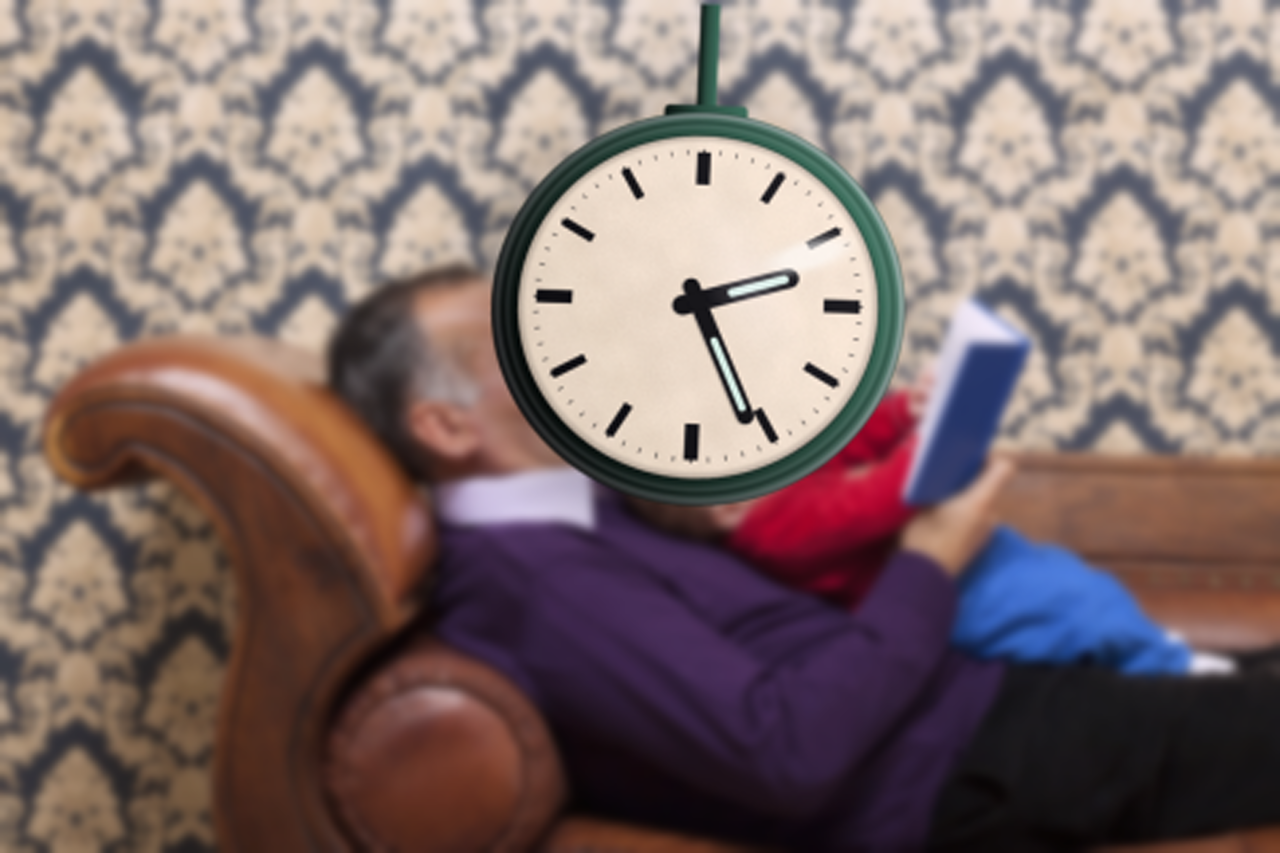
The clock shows 2:26
